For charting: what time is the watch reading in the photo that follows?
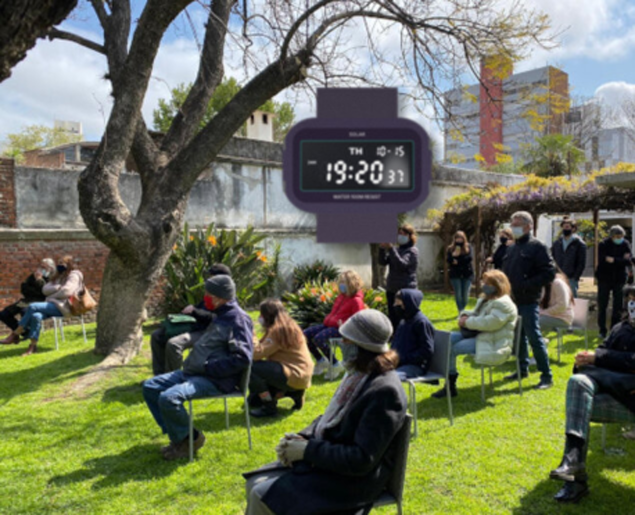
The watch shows 19:20:37
